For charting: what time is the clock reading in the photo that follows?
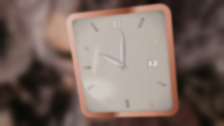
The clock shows 10:01
